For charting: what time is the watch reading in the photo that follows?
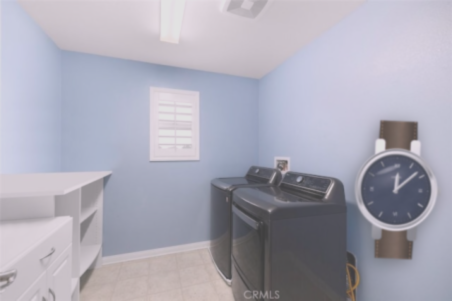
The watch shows 12:08
